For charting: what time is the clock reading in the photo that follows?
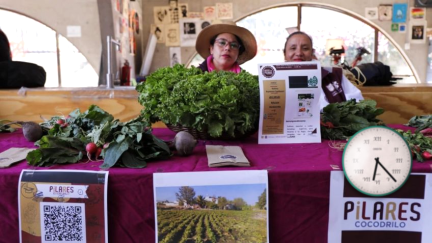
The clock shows 6:23
